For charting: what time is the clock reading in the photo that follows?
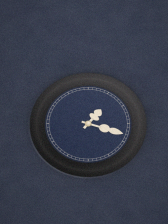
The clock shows 1:18
